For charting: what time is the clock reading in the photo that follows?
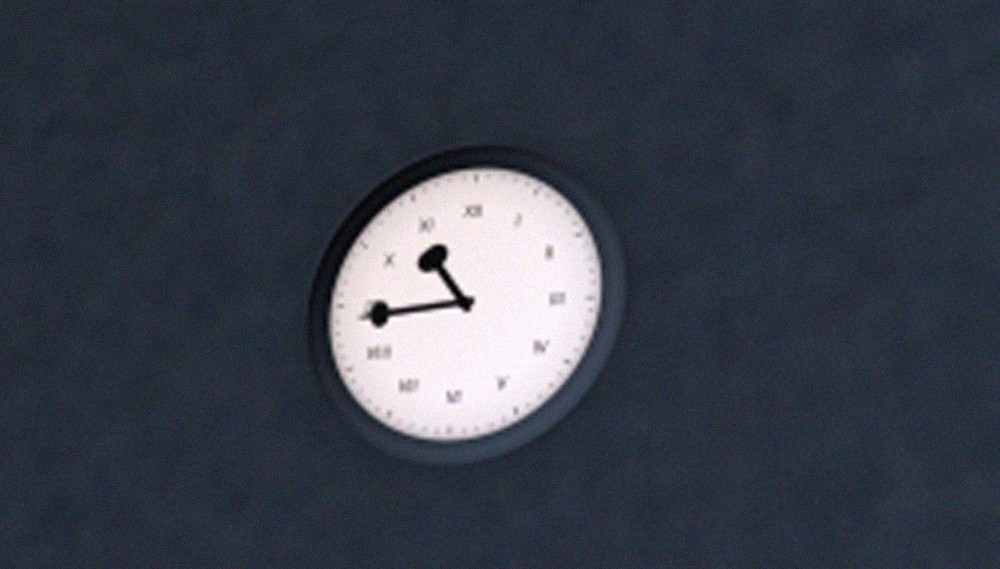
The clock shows 10:44
